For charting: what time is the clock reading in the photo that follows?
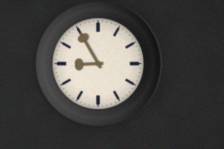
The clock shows 8:55
